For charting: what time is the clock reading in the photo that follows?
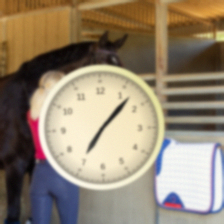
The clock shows 7:07
